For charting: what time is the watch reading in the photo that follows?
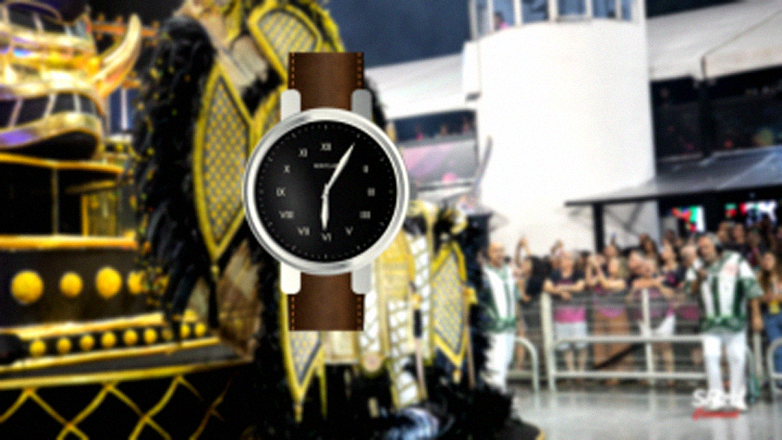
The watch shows 6:05
